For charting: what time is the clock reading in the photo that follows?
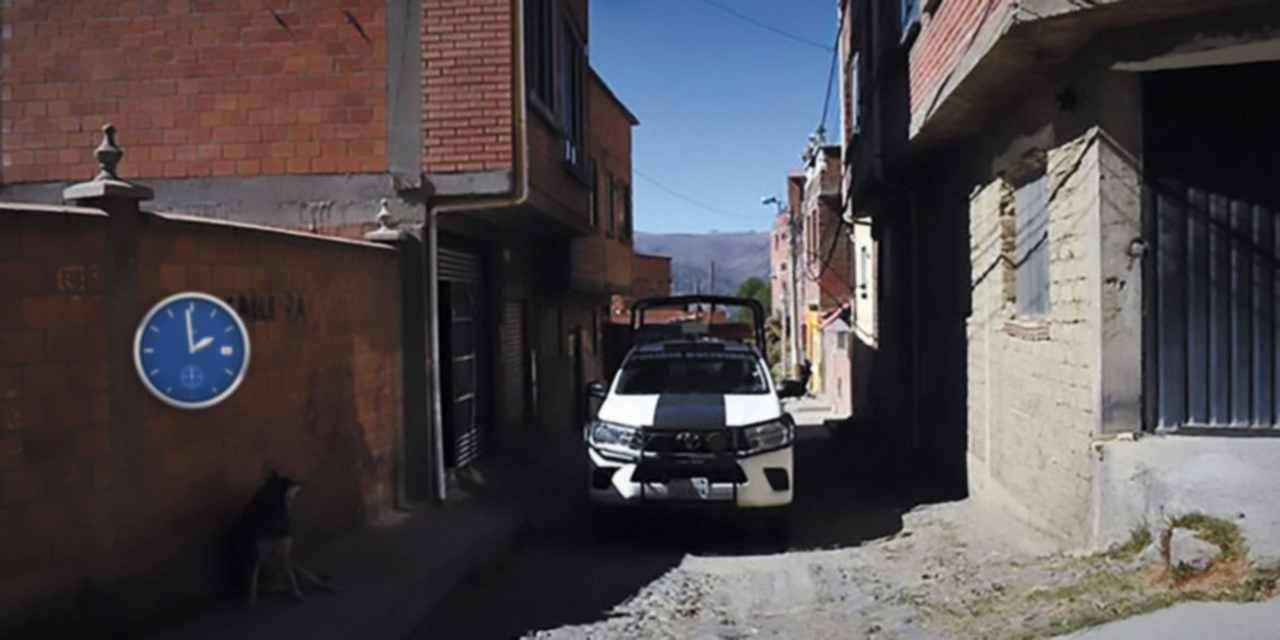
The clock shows 1:59
